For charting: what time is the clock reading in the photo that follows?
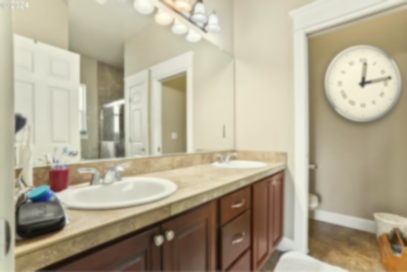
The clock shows 12:13
